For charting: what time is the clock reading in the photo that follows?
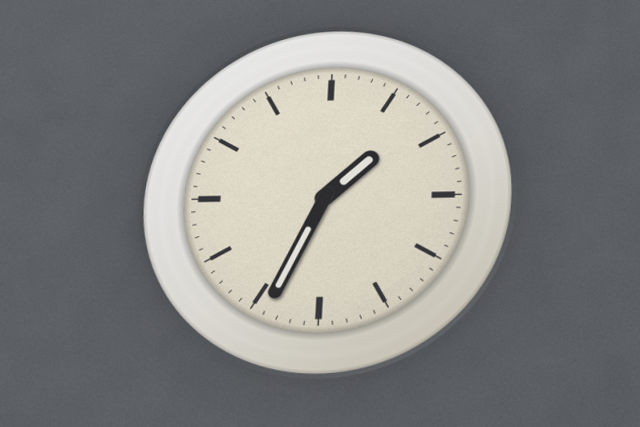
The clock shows 1:34
